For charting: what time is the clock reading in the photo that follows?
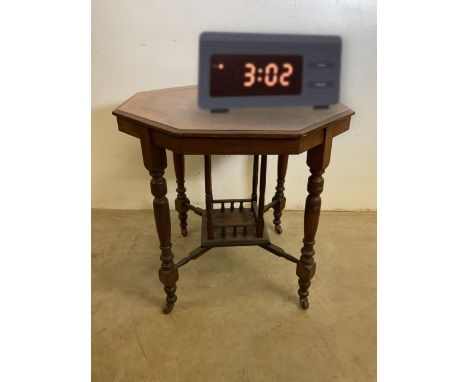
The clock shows 3:02
